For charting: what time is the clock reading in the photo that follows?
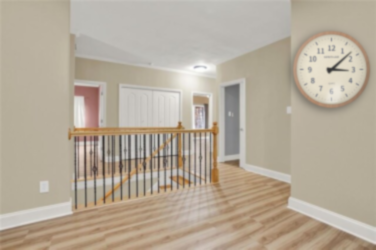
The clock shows 3:08
